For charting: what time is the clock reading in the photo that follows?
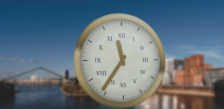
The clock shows 11:36
